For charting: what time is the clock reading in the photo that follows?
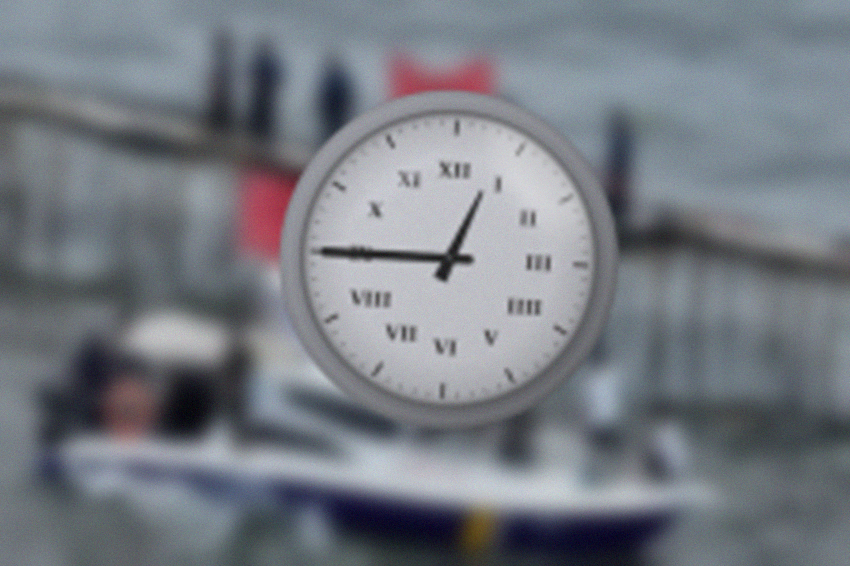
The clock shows 12:45
